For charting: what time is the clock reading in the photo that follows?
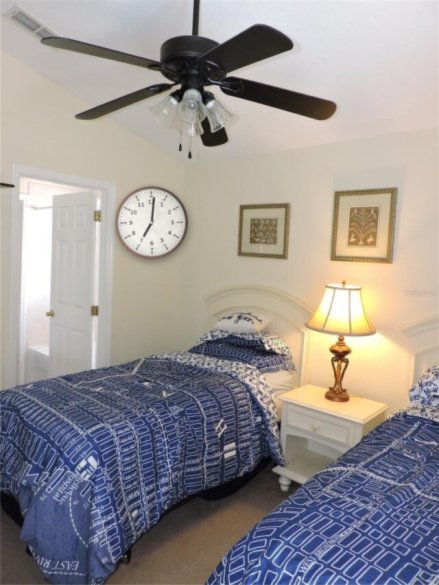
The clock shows 7:01
